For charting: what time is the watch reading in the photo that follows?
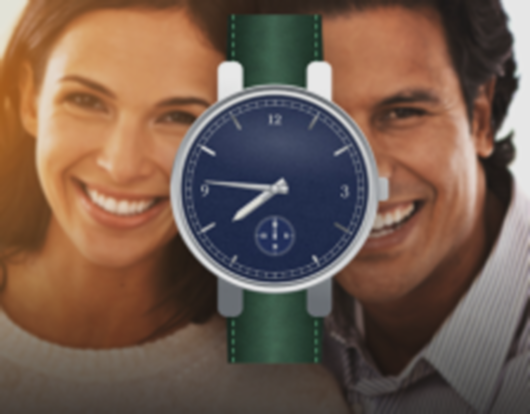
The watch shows 7:46
